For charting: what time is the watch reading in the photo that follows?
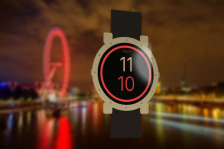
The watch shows 11:10
